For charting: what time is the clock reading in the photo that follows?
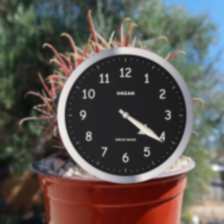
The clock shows 4:21
